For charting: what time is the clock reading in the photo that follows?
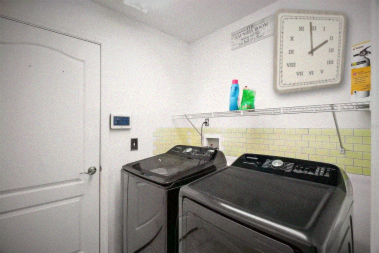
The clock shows 1:59
